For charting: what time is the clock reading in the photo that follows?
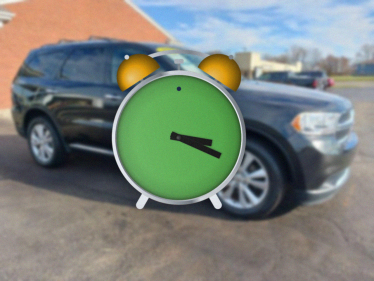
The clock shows 3:19
